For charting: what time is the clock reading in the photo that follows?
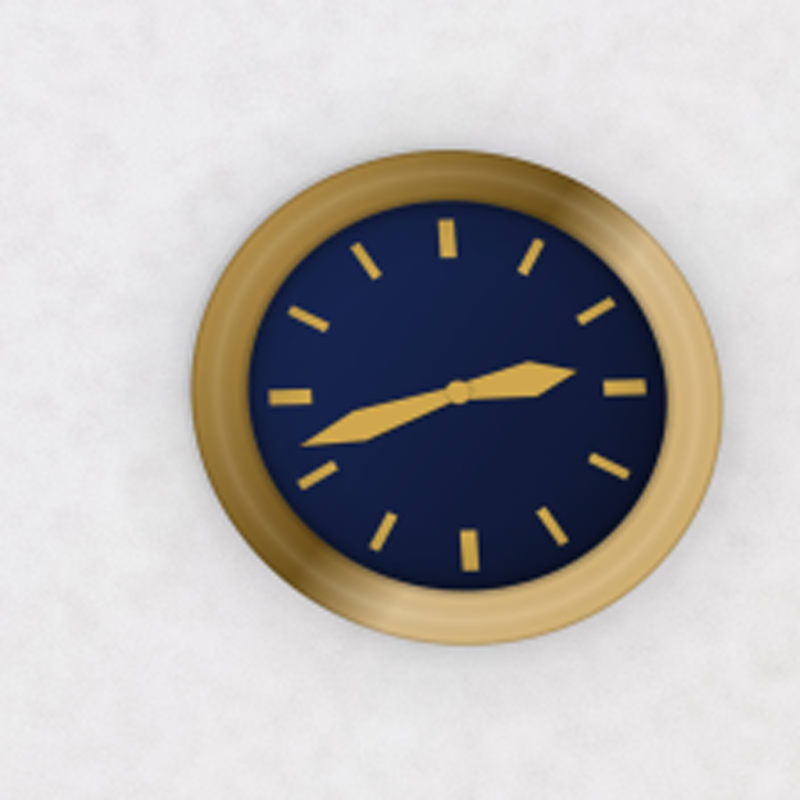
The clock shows 2:42
